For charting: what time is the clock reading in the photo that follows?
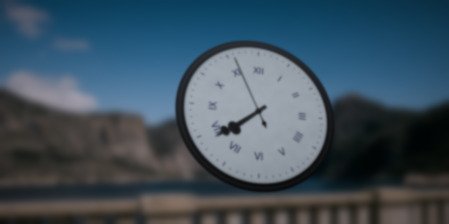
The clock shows 7:38:56
